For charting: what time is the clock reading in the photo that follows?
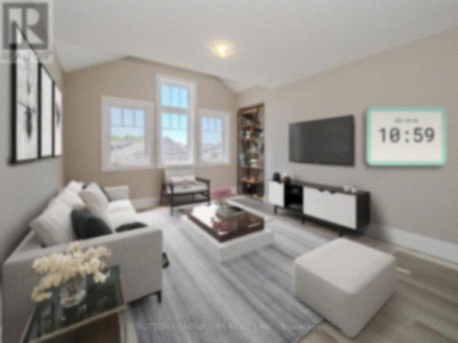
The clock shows 10:59
